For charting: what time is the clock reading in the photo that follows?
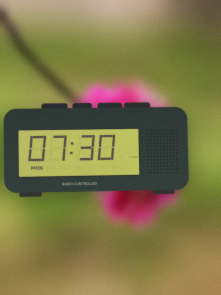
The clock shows 7:30
